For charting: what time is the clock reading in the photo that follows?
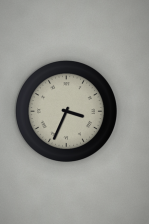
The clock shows 3:34
